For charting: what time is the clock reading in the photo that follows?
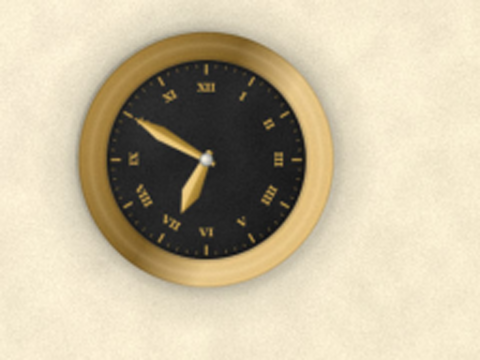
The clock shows 6:50
